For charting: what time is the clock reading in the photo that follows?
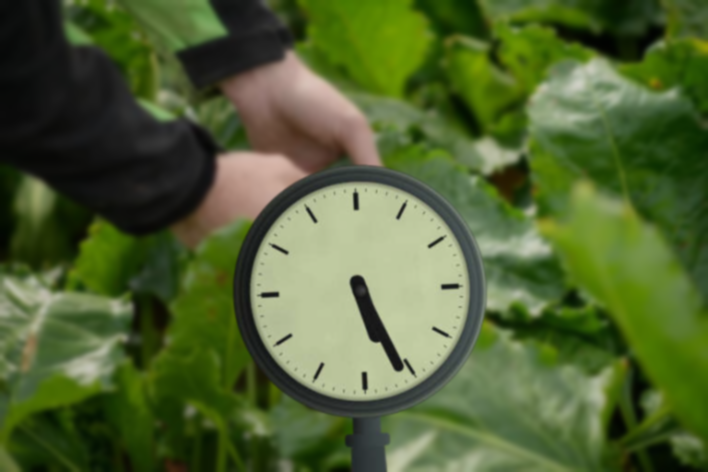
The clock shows 5:26
